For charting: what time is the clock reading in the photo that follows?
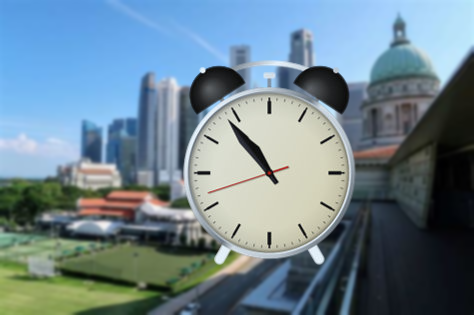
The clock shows 10:53:42
